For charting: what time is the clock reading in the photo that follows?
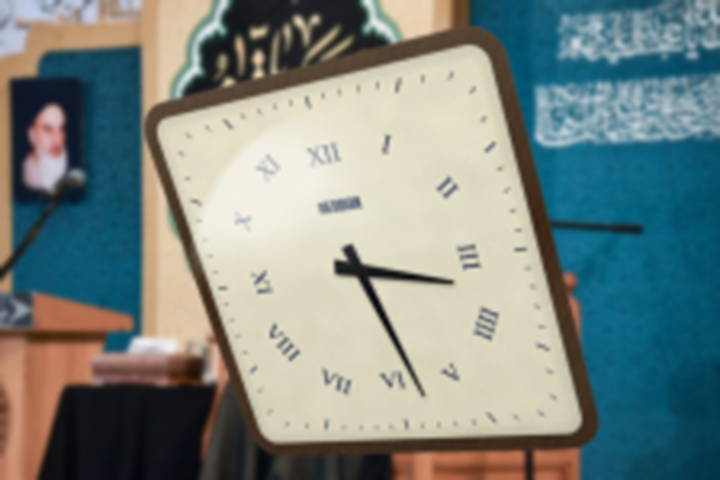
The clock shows 3:28
